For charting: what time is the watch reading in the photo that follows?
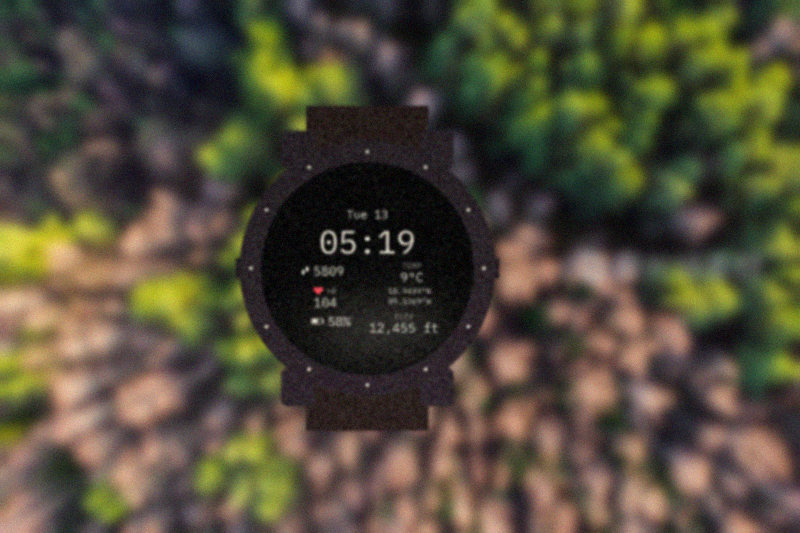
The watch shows 5:19
